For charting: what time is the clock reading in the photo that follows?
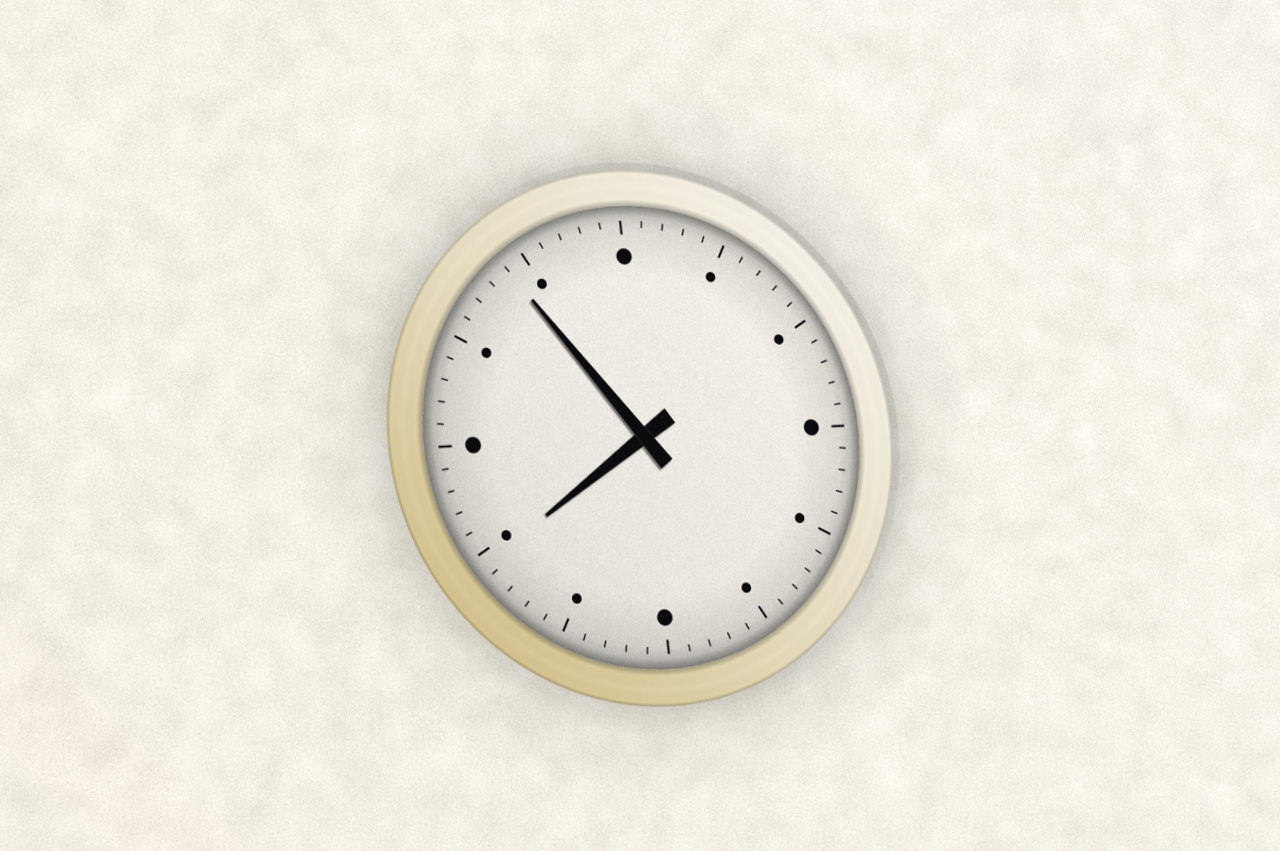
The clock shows 7:54
